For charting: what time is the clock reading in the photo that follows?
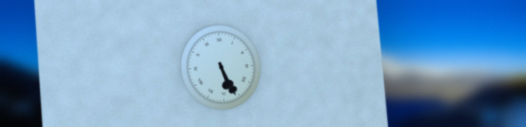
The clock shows 5:26
